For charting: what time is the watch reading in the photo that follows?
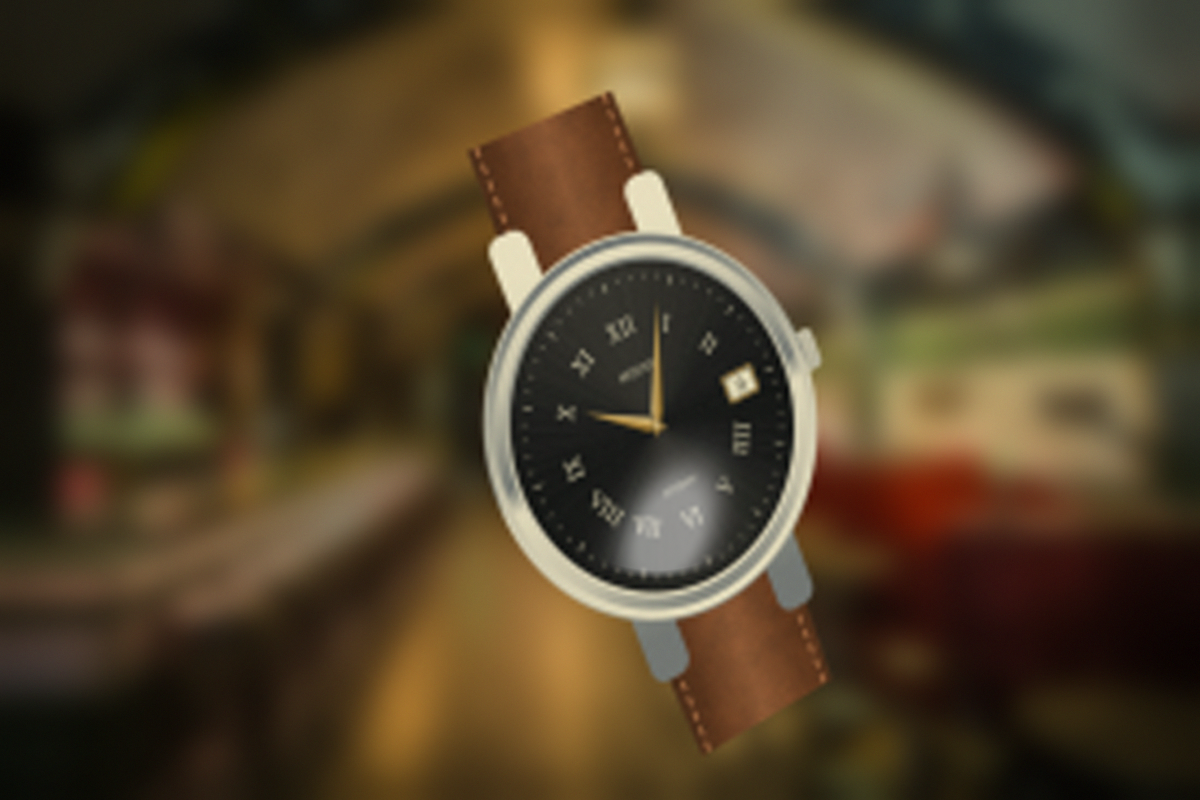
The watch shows 10:04
